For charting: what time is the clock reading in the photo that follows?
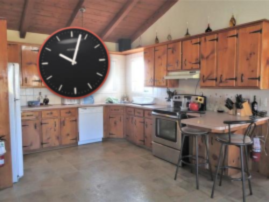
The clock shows 10:03
